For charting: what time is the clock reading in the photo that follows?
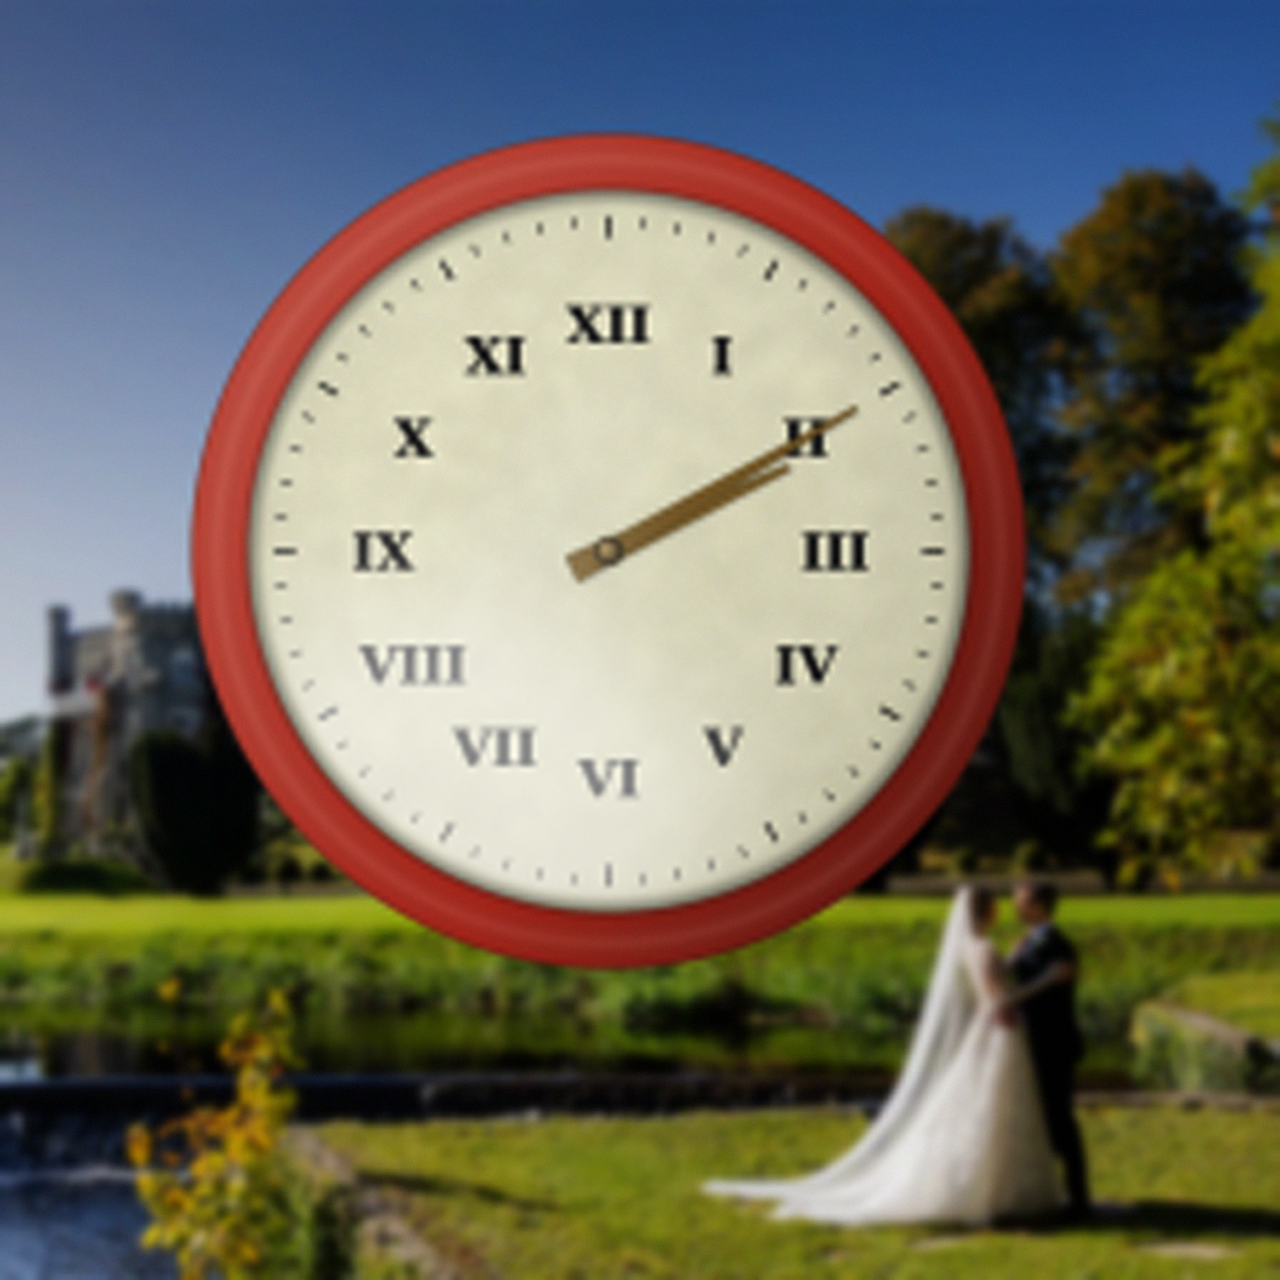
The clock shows 2:10
